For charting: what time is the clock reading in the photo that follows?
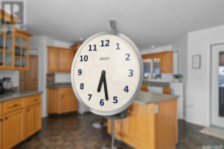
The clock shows 6:28
